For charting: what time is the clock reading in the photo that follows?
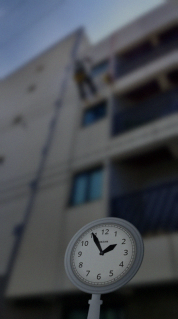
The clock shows 1:55
